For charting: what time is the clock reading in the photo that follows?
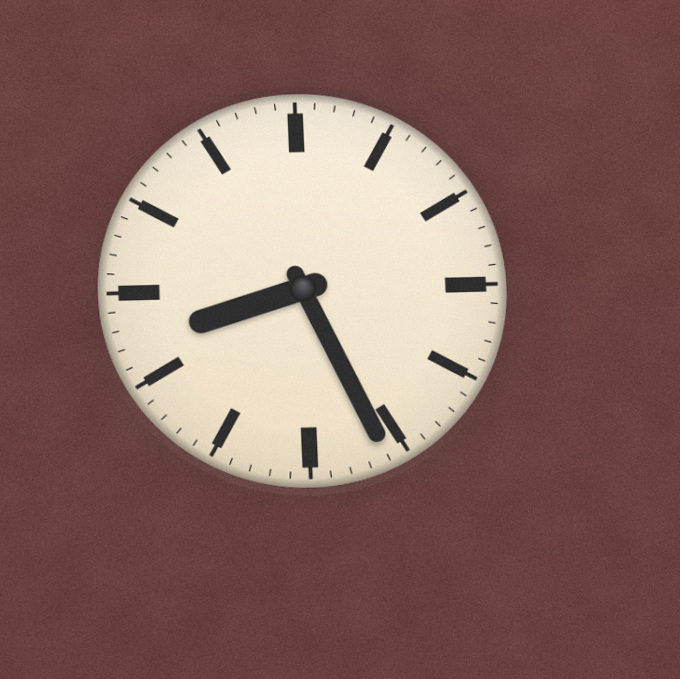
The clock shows 8:26
